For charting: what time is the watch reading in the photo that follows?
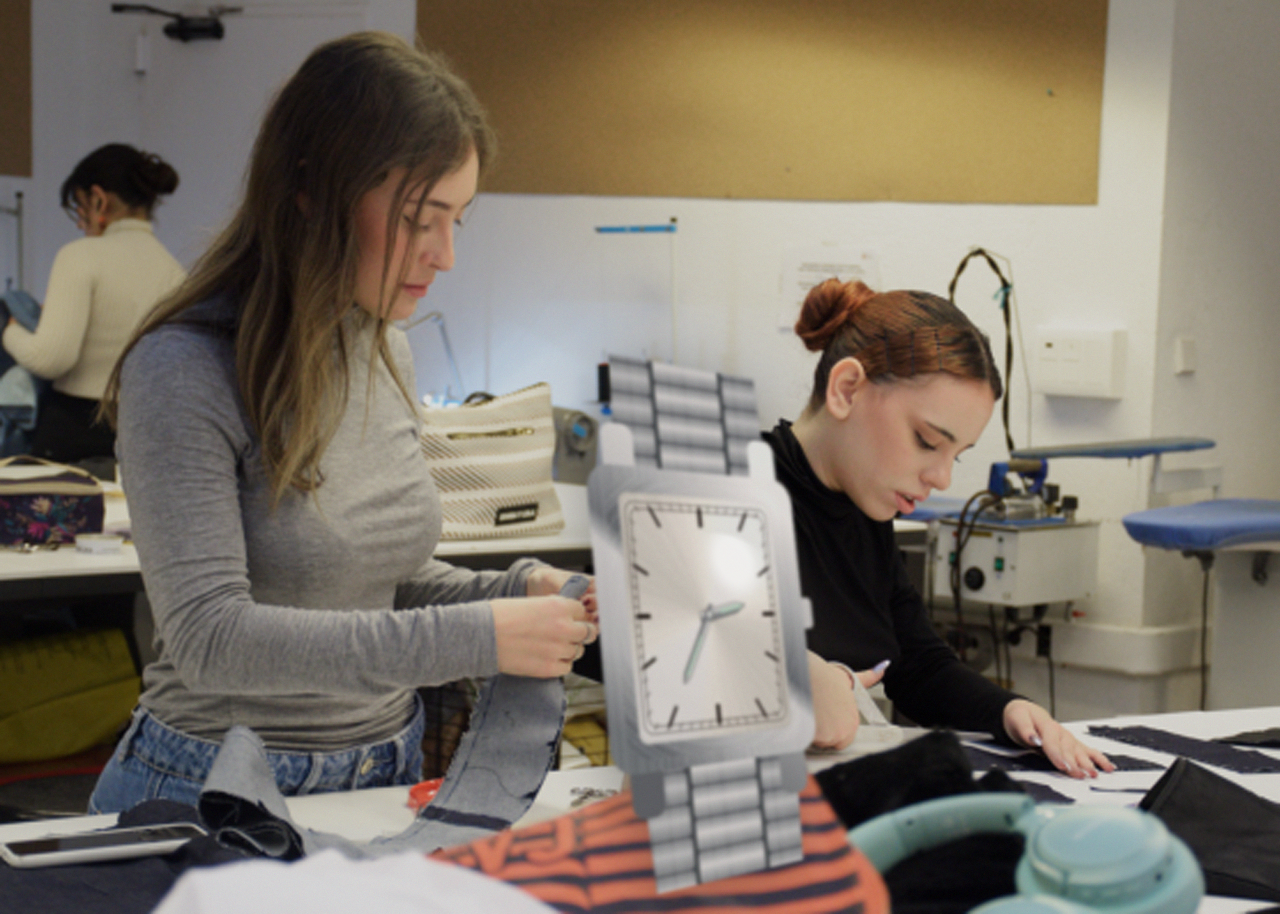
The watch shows 2:35
